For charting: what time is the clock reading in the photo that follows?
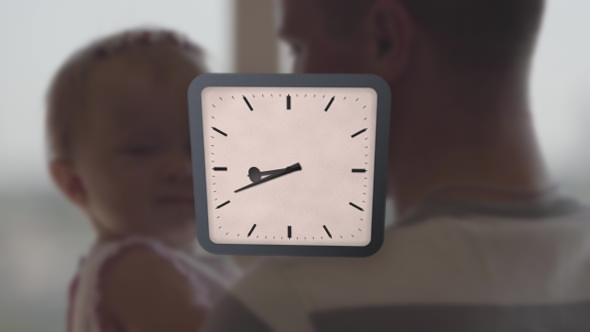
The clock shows 8:41
